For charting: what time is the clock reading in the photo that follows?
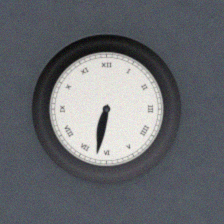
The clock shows 6:32
